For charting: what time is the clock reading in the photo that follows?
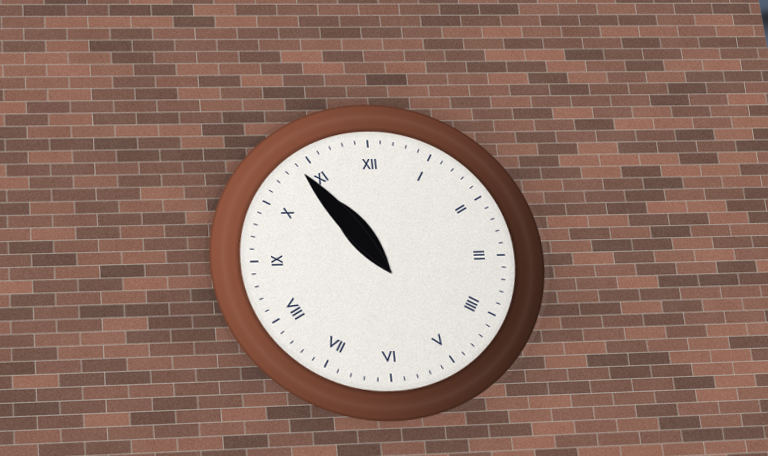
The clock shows 10:54
